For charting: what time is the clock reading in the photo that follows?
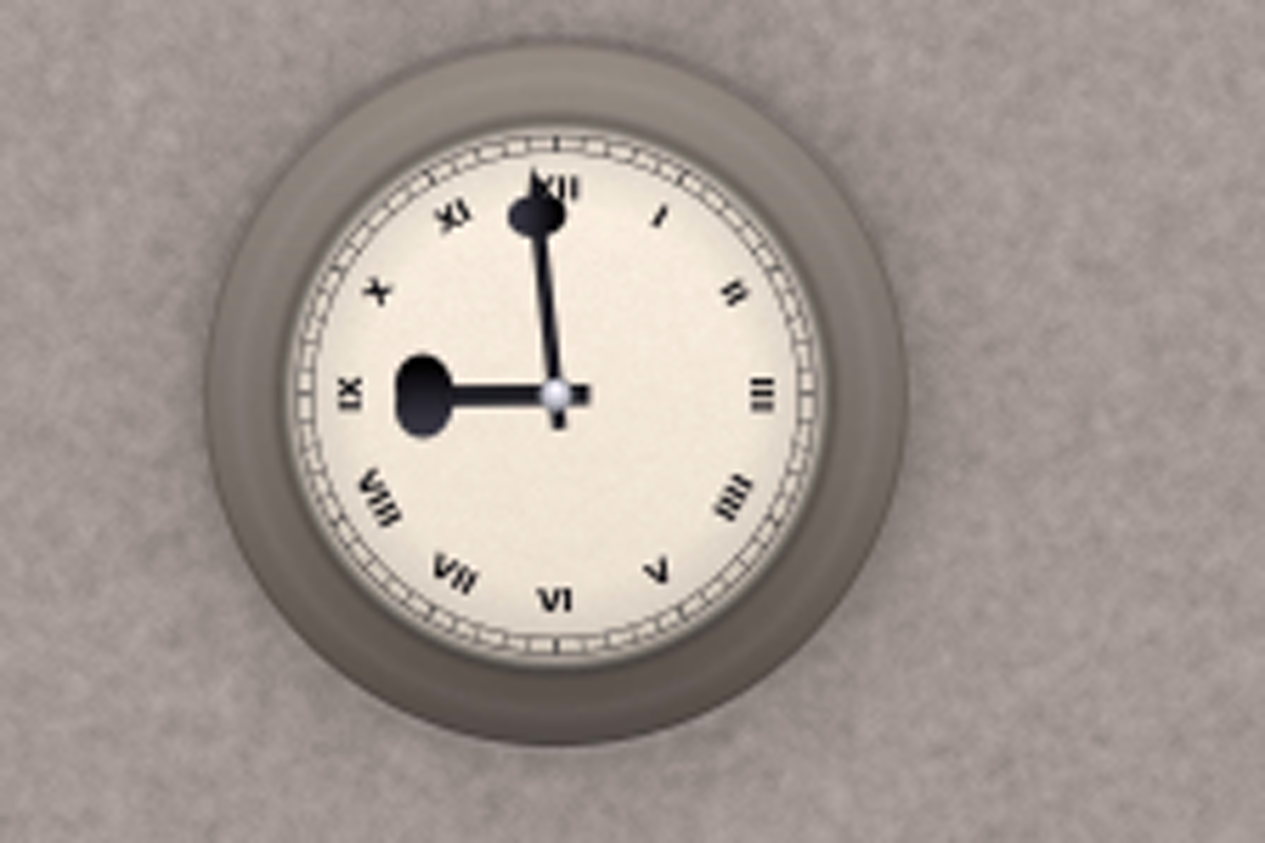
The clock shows 8:59
